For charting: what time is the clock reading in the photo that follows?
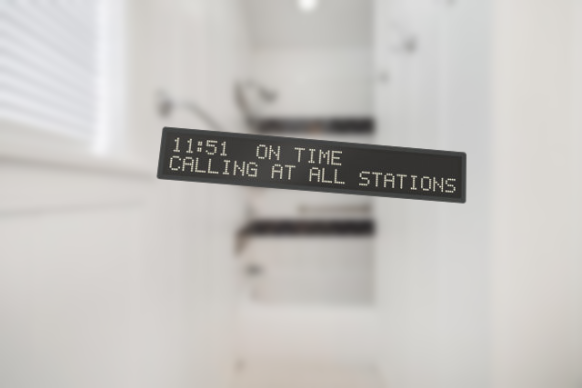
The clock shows 11:51
